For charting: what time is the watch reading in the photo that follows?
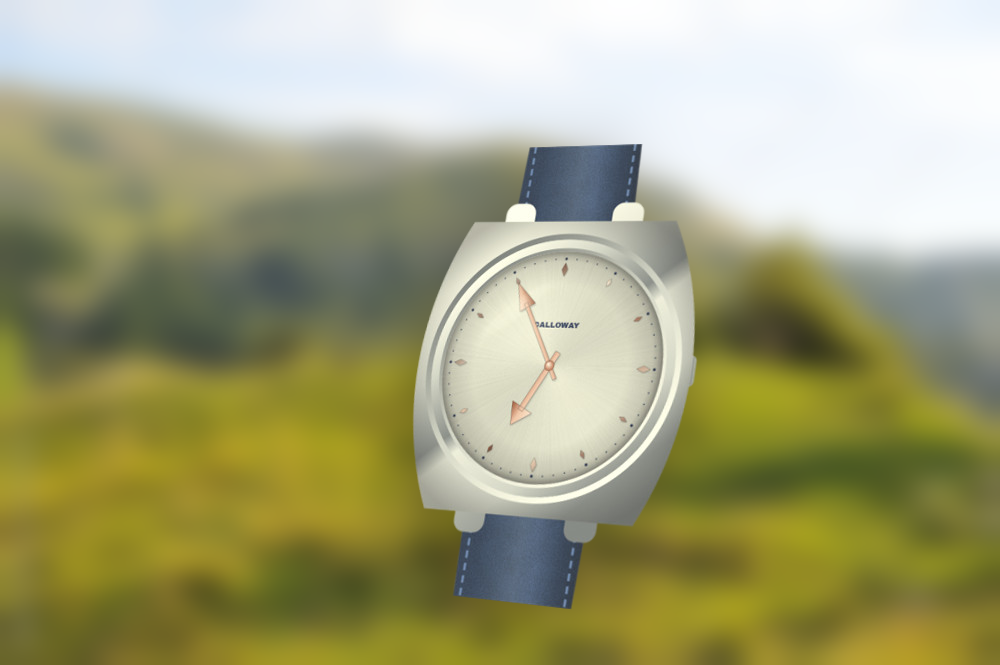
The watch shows 6:55
